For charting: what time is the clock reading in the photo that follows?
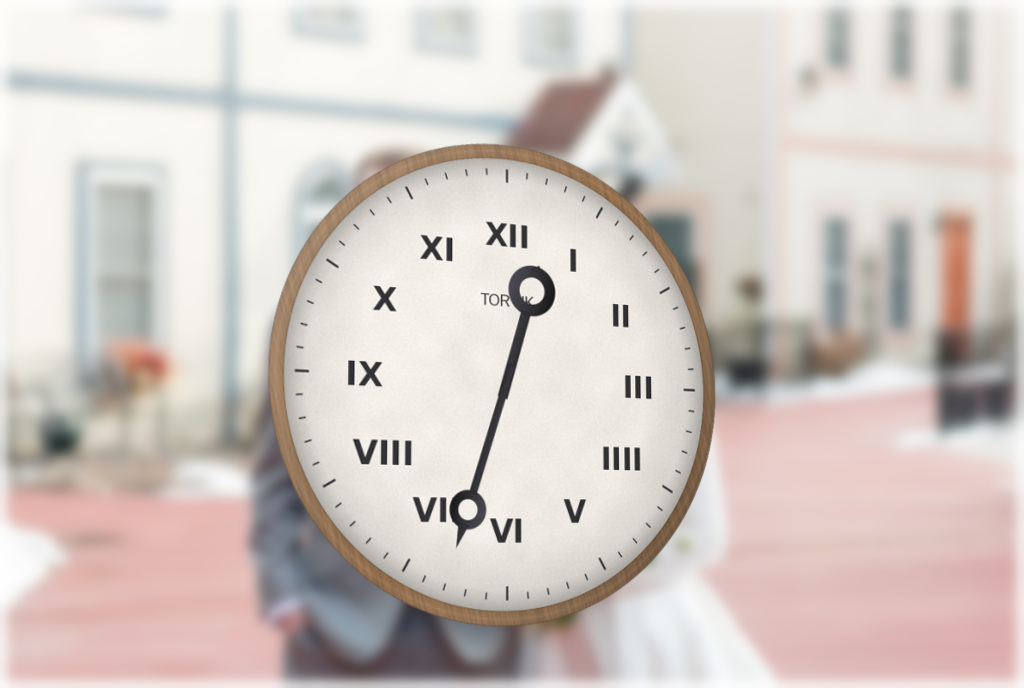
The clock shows 12:33
